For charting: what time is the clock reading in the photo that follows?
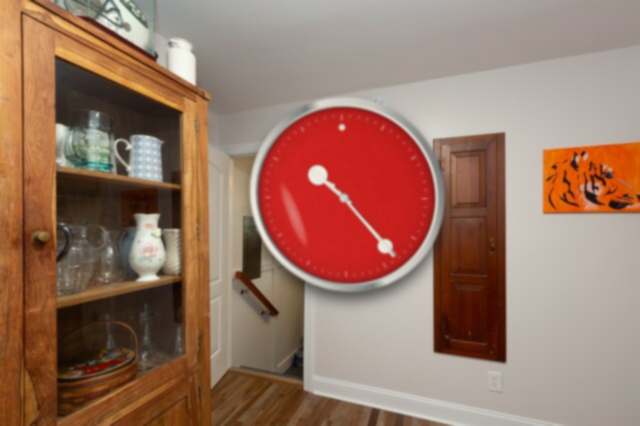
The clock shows 10:23:23
